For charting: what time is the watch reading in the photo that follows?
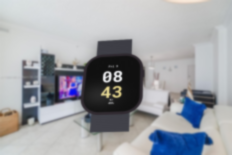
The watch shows 8:43
